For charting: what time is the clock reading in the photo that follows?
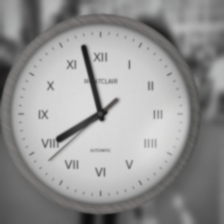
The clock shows 7:57:38
